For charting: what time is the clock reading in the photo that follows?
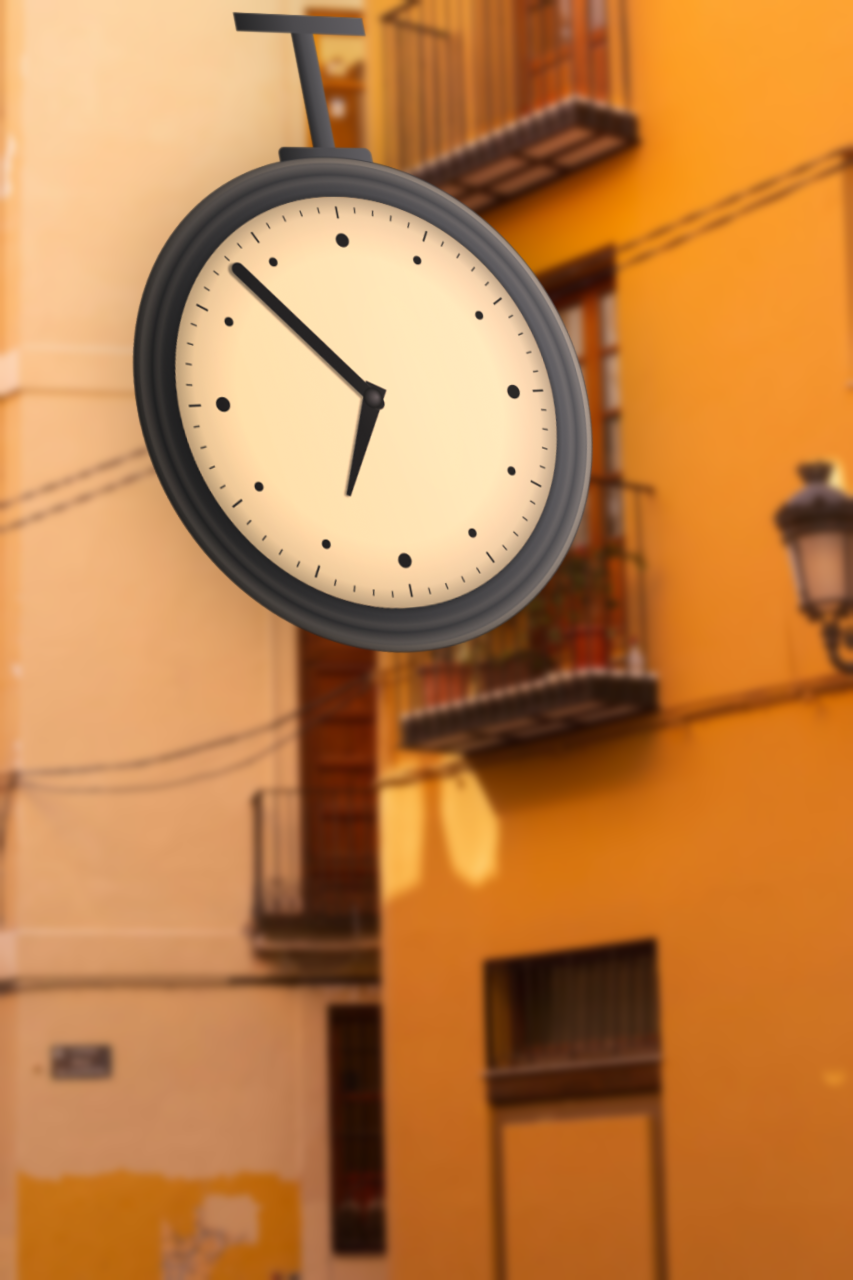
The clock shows 6:53
